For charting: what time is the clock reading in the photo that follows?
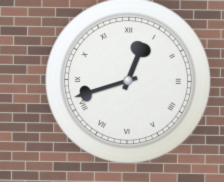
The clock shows 12:42
